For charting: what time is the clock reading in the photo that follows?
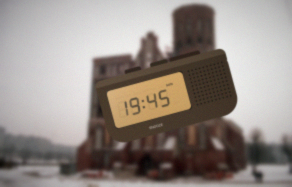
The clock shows 19:45
